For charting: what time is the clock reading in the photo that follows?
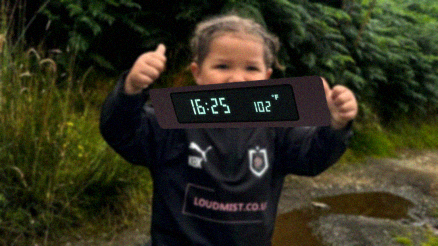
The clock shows 16:25
